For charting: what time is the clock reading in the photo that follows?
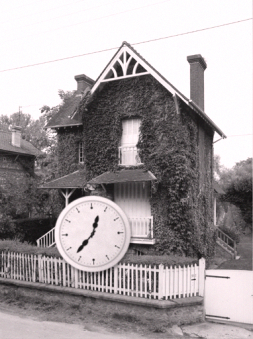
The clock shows 12:37
